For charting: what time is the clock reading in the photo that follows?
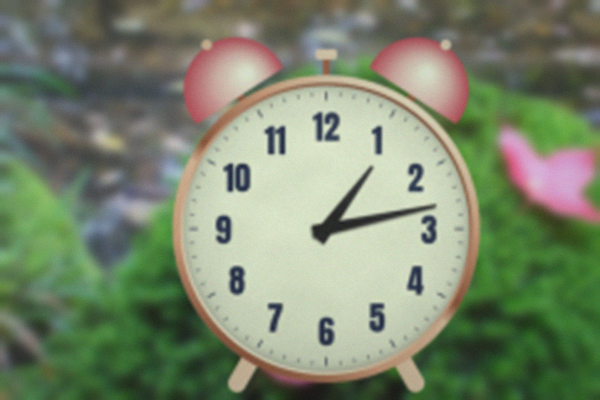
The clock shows 1:13
